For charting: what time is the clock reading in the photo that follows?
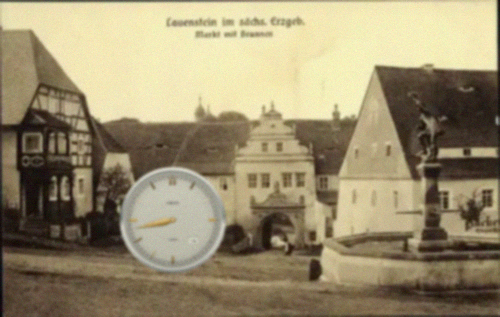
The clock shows 8:43
